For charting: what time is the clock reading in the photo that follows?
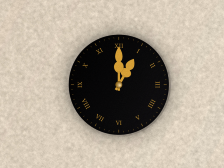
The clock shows 1:00
